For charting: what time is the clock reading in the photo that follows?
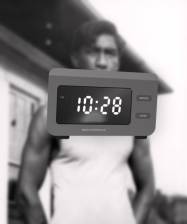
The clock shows 10:28
